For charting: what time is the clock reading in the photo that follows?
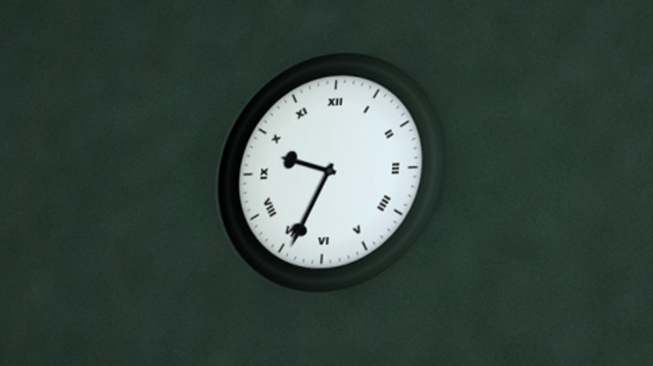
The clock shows 9:34
